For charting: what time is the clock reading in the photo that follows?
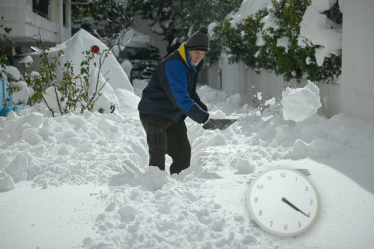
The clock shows 4:21
